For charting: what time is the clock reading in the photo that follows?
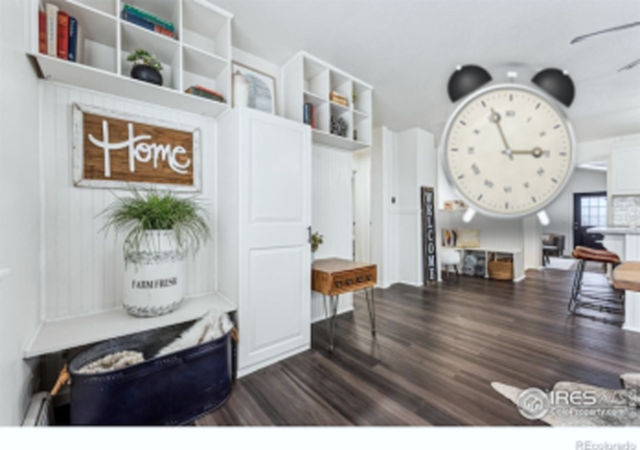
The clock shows 2:56
